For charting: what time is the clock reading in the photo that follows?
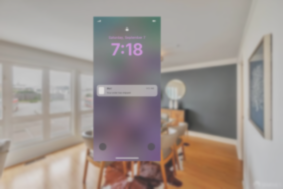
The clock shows 7:18
